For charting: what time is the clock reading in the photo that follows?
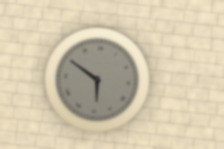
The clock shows 5:50
